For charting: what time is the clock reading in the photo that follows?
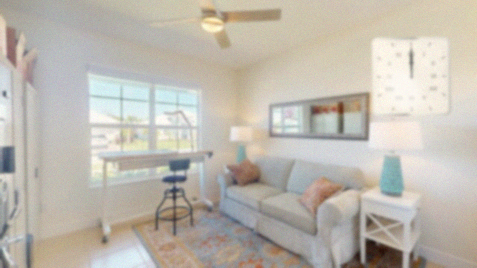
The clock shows 12:00
